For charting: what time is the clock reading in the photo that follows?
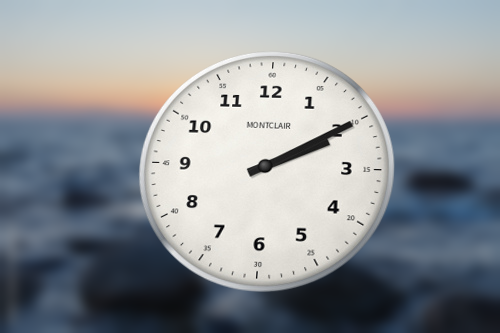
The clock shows 2:10
